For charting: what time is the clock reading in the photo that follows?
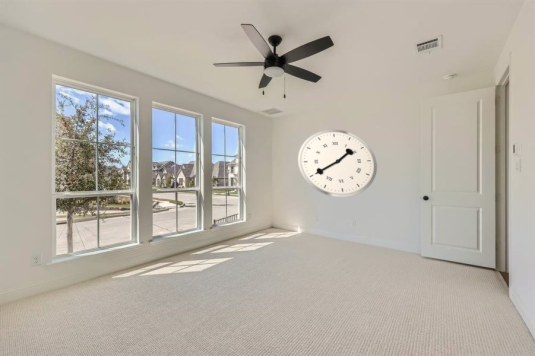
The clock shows 1:40
